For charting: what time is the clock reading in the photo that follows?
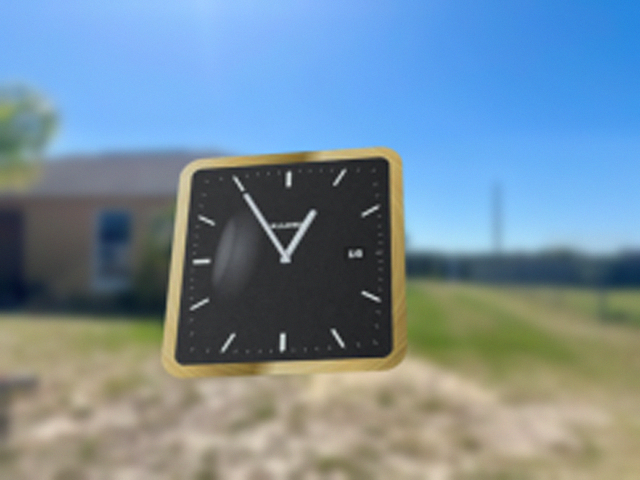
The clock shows 12:55
